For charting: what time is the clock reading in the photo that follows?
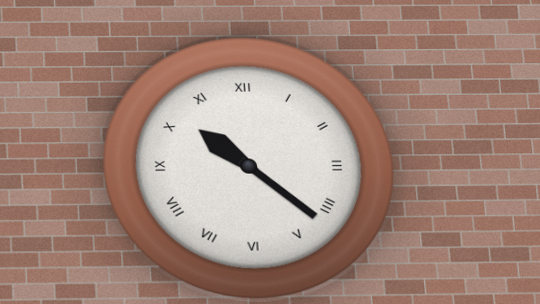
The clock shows 10:22
